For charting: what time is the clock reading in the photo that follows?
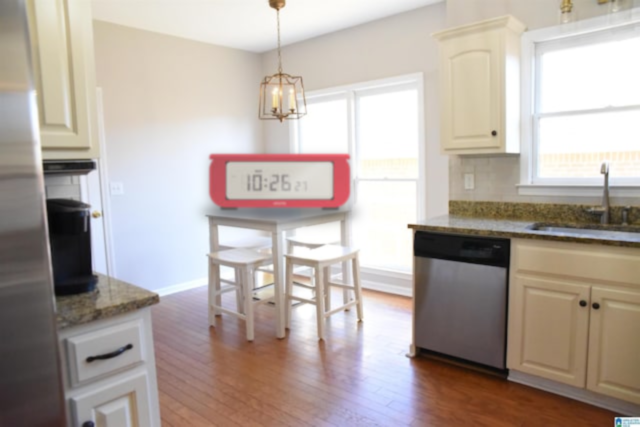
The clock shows 10:26
